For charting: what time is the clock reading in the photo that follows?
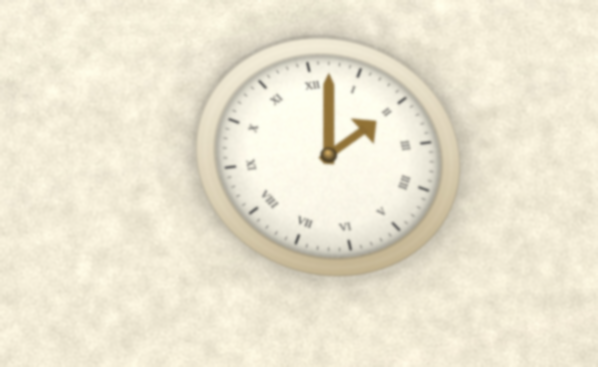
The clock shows 2:02
